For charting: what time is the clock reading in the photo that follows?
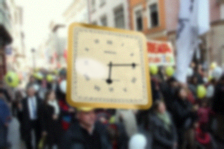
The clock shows 6:14
